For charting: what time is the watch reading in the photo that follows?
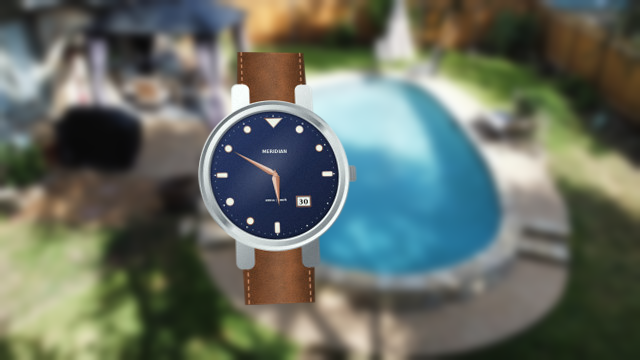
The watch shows 5:50
